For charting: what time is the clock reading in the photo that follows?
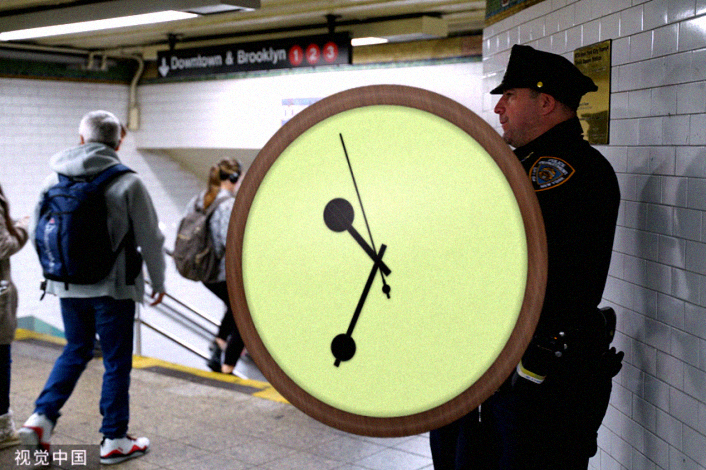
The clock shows 10:33:57
